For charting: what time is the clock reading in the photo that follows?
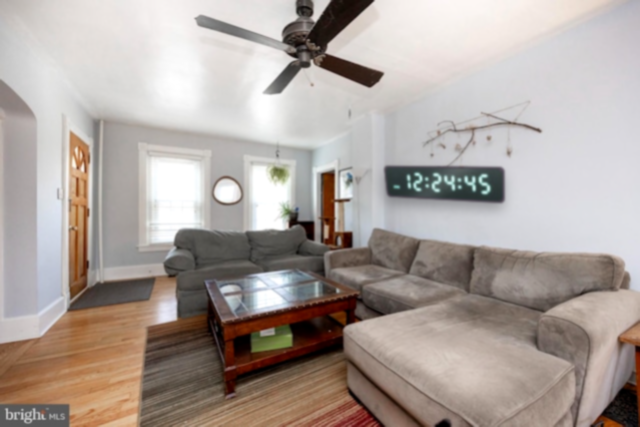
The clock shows 12:24:45
